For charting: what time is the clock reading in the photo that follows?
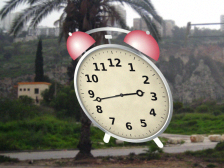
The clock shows 2:43
